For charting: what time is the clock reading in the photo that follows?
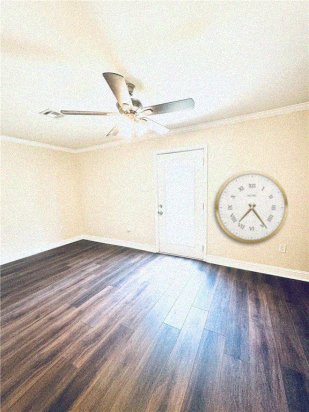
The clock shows 7:24
